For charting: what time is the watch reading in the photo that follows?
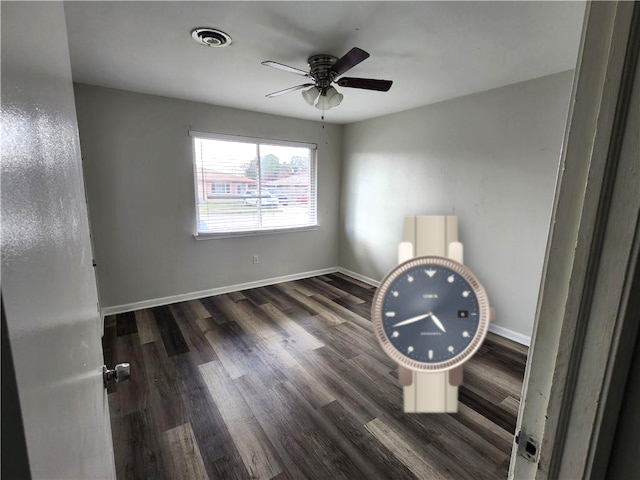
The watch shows 4:42
